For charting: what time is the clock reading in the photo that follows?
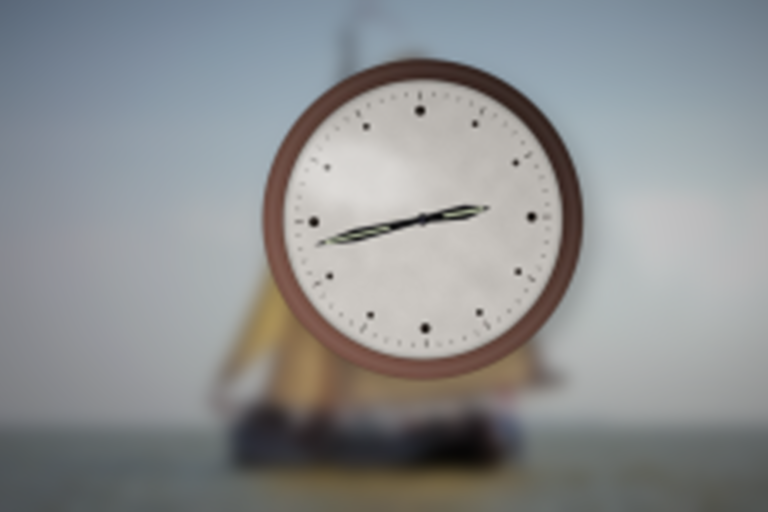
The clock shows 2:43
